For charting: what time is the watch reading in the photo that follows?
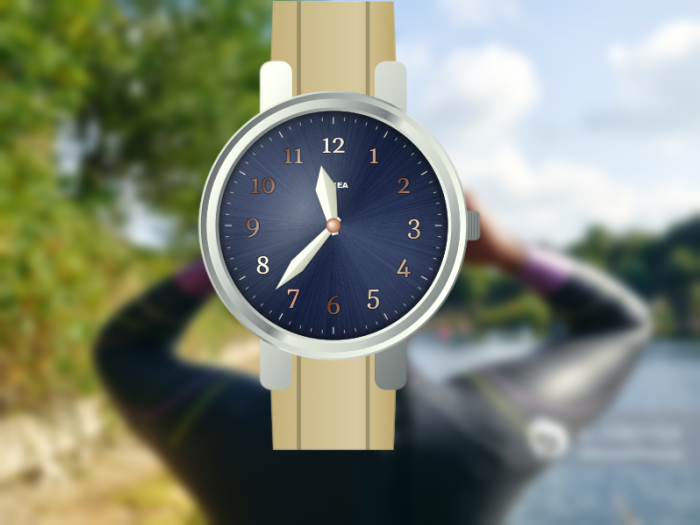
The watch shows 11:37
